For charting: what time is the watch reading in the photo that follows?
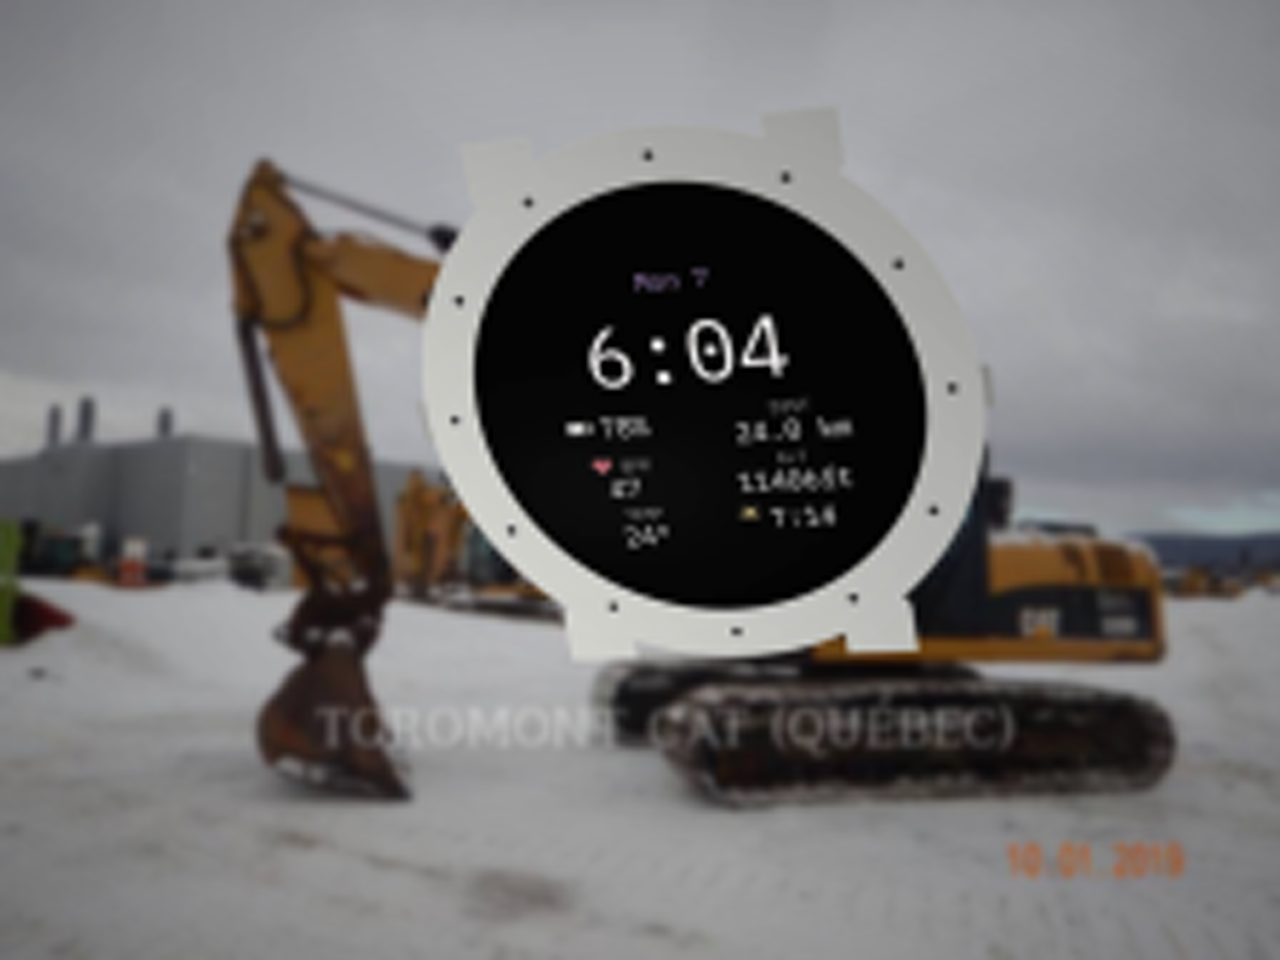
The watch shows 6:04
